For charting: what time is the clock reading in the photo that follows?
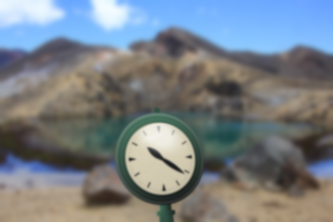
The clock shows 10:21
